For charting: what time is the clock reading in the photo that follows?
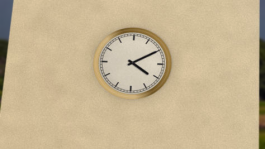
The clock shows 4:10
